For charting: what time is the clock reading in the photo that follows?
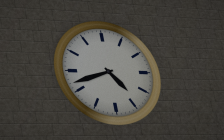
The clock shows 4:42
